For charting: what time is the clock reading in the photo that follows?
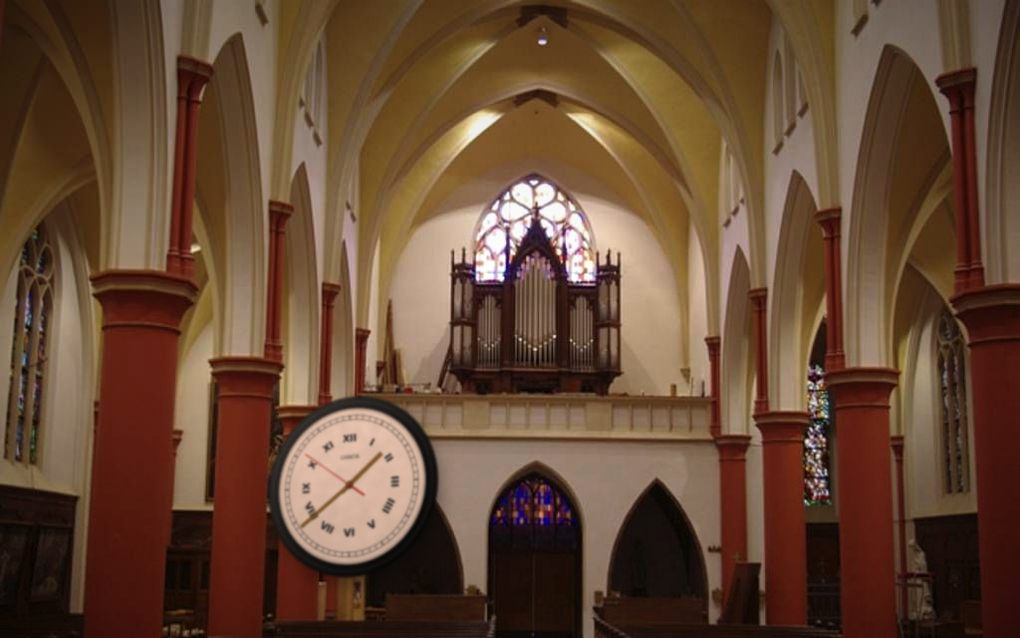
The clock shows 1:38:51
